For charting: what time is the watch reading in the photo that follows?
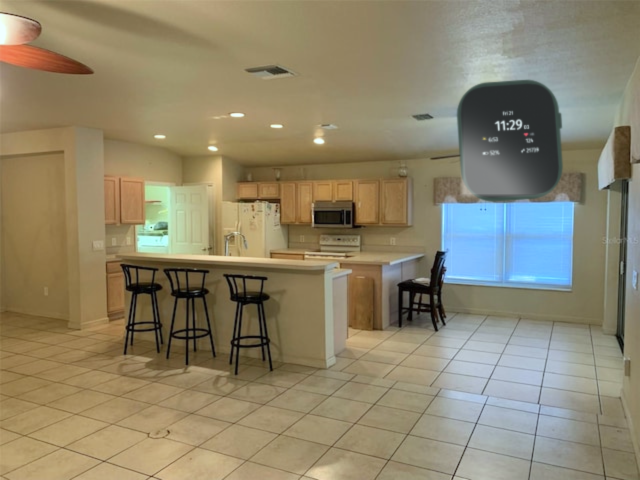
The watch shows 11:29
